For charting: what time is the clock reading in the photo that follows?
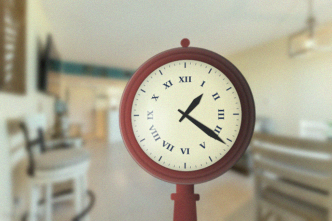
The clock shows 1:21
